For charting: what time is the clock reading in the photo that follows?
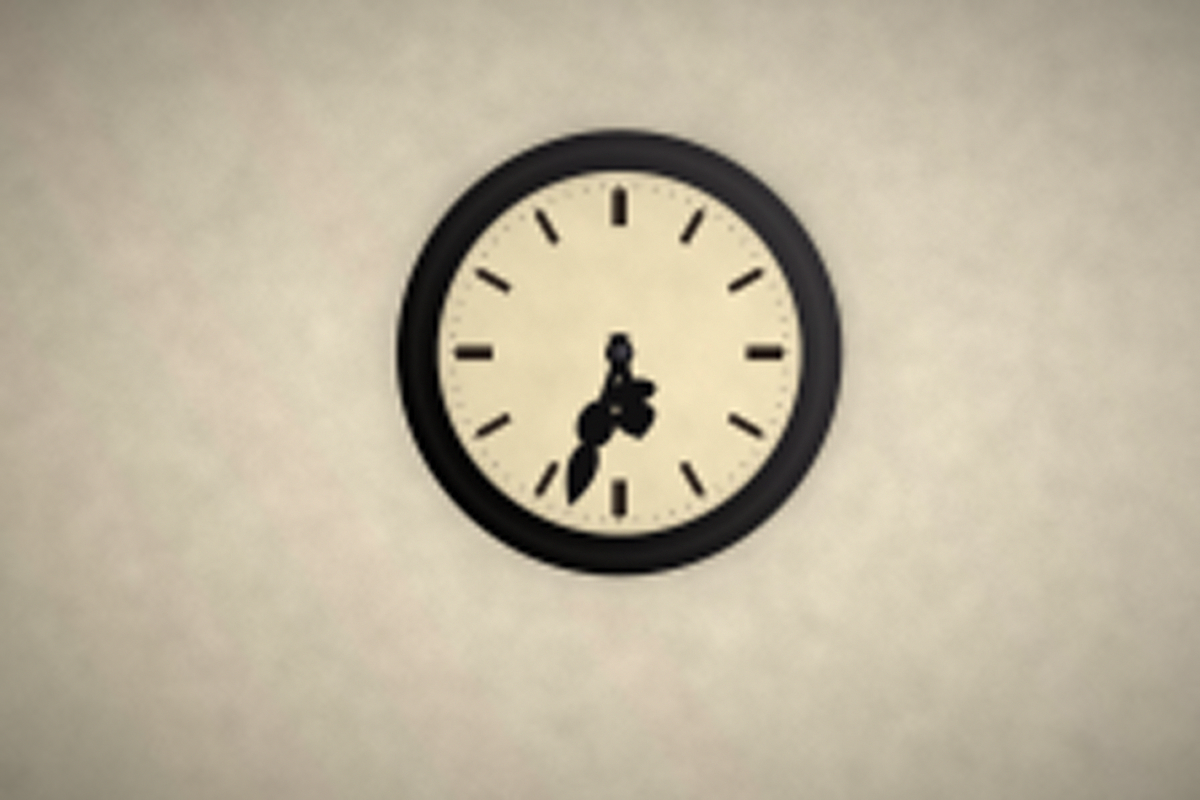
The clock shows 5:33
